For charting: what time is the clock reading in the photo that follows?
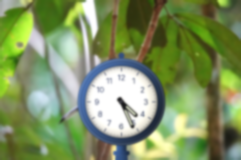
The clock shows 4:26
